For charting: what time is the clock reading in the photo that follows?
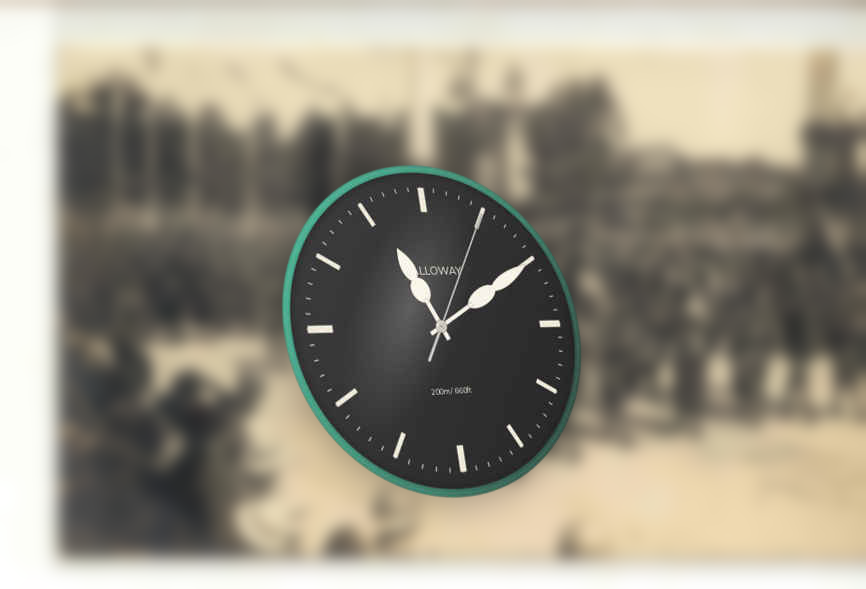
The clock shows 11:10:05
